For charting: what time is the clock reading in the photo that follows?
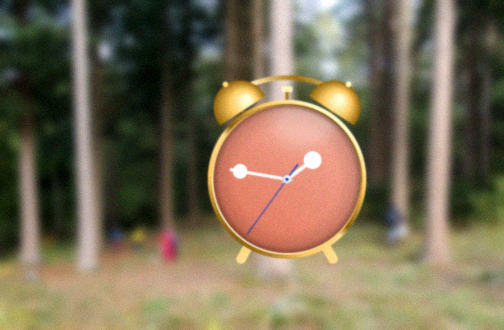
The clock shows 1:46:36
